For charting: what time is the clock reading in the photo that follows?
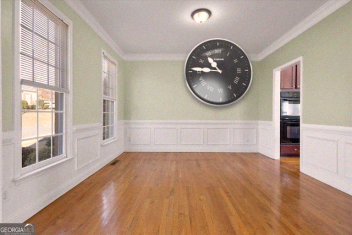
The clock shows 10:46
